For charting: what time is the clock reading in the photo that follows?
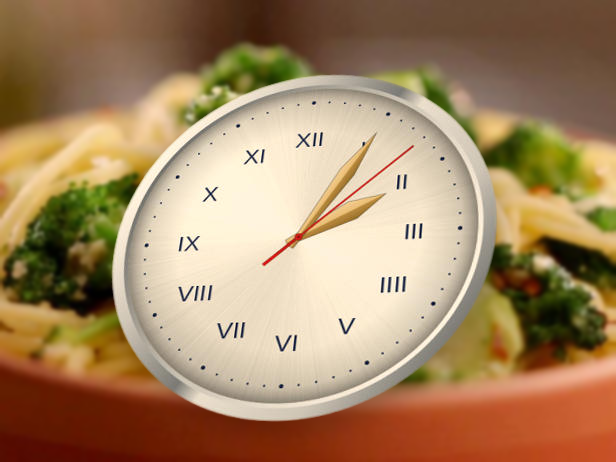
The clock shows 2:05:08
